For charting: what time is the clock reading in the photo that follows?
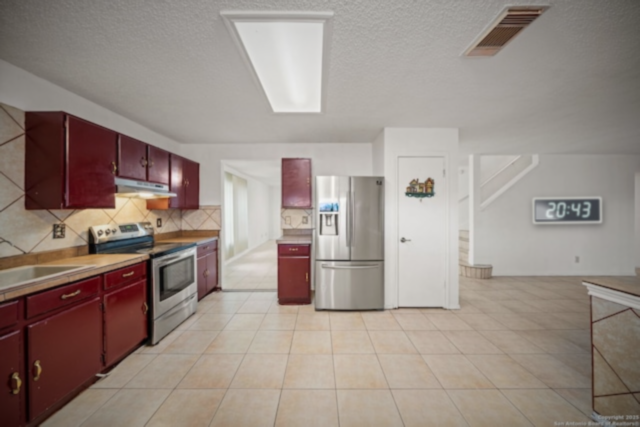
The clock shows 20:43
